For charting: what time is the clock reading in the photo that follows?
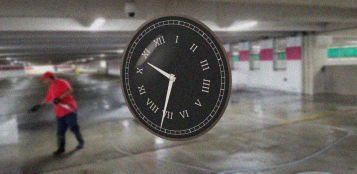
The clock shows 10:36
